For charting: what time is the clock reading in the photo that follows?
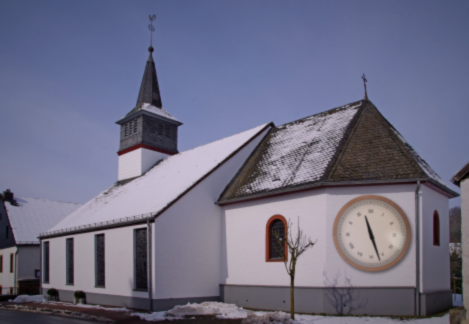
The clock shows 11:27
